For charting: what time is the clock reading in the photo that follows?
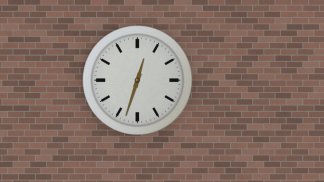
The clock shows 12:33
